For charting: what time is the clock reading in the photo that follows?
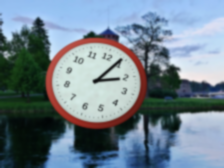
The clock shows 2:04
